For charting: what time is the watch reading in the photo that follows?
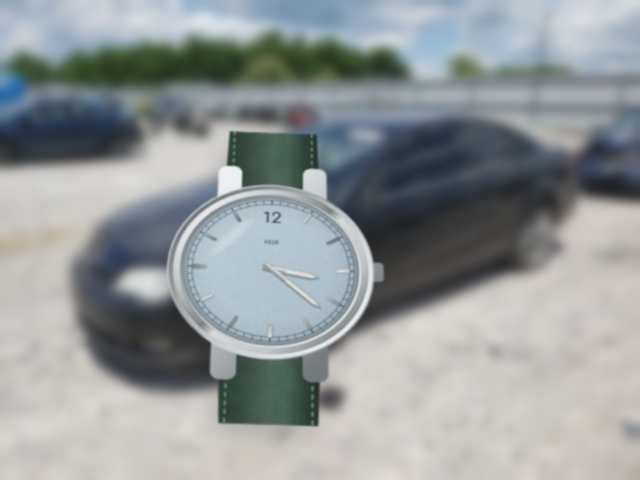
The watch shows 3:22
